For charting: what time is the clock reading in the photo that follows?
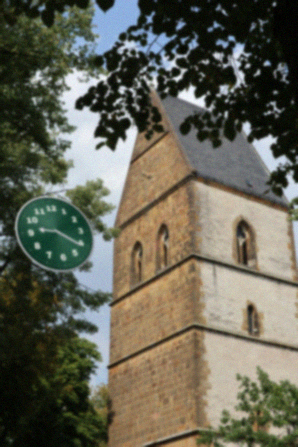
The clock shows 9:21
